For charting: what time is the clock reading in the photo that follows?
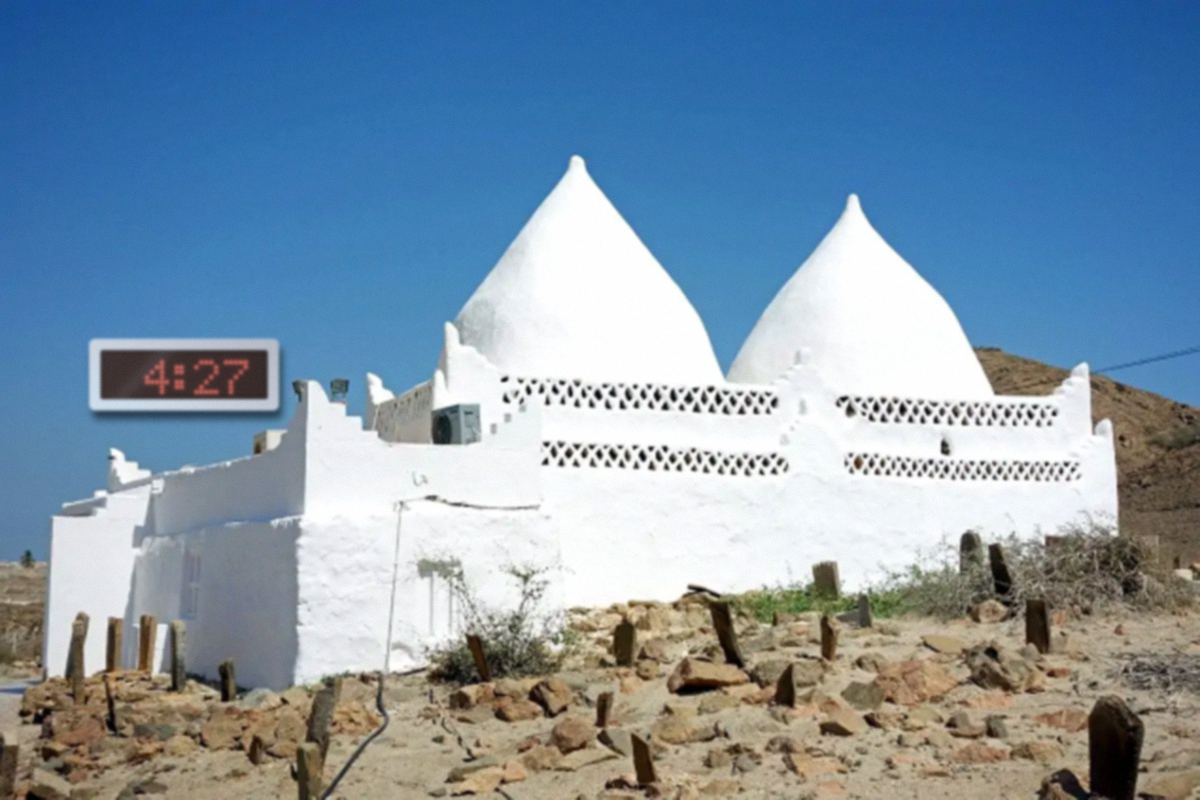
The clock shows 4:27
